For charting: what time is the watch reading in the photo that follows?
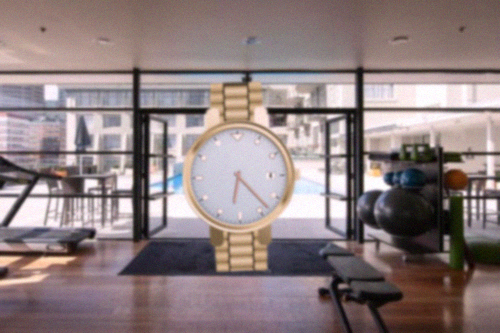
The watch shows 6:23
